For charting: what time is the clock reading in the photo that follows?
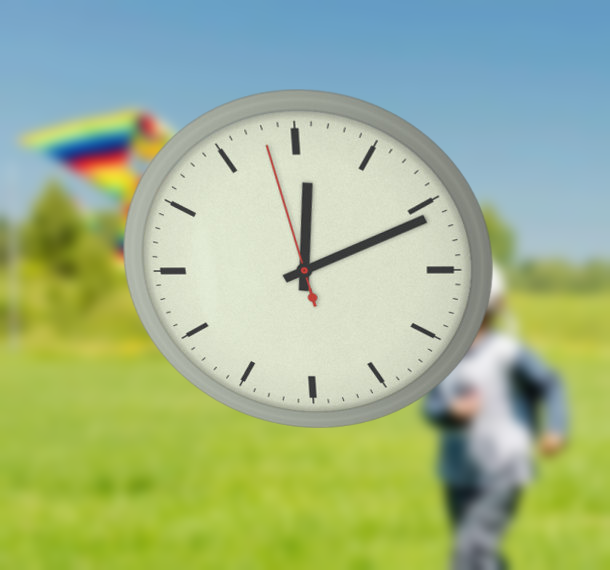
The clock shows 12:10:58
